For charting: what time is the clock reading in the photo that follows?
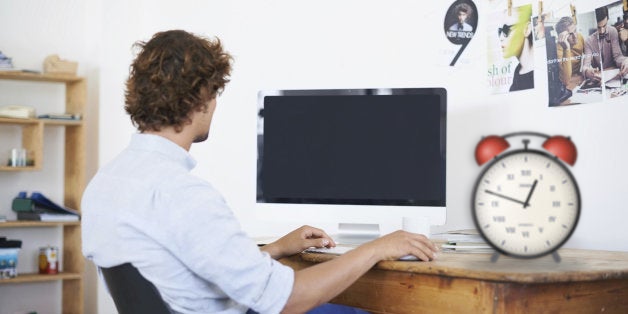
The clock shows 12:48
